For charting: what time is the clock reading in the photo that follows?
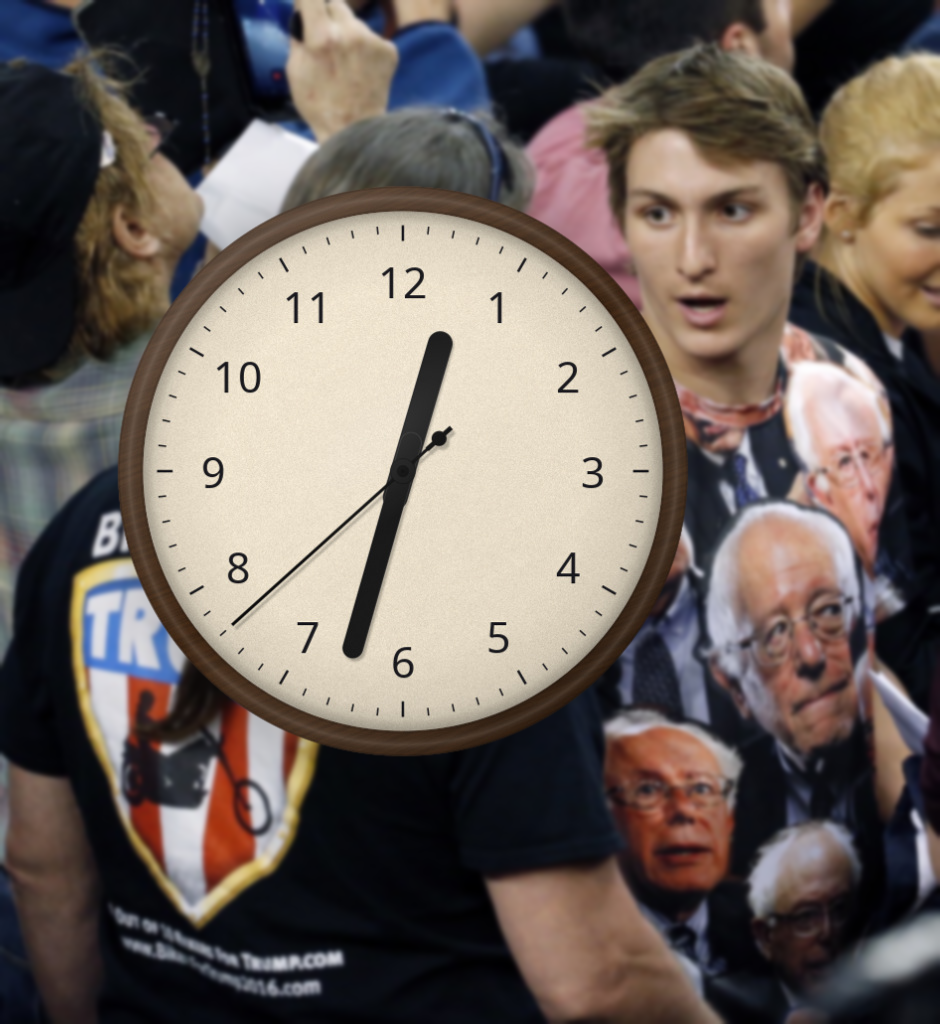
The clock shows 12:32:38
